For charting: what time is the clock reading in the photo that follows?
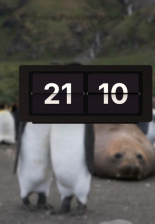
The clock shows 21:10
